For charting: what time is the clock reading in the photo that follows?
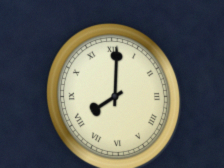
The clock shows 8:01
